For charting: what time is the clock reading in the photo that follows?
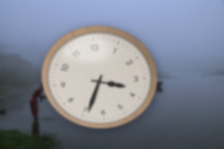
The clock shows 3:34
